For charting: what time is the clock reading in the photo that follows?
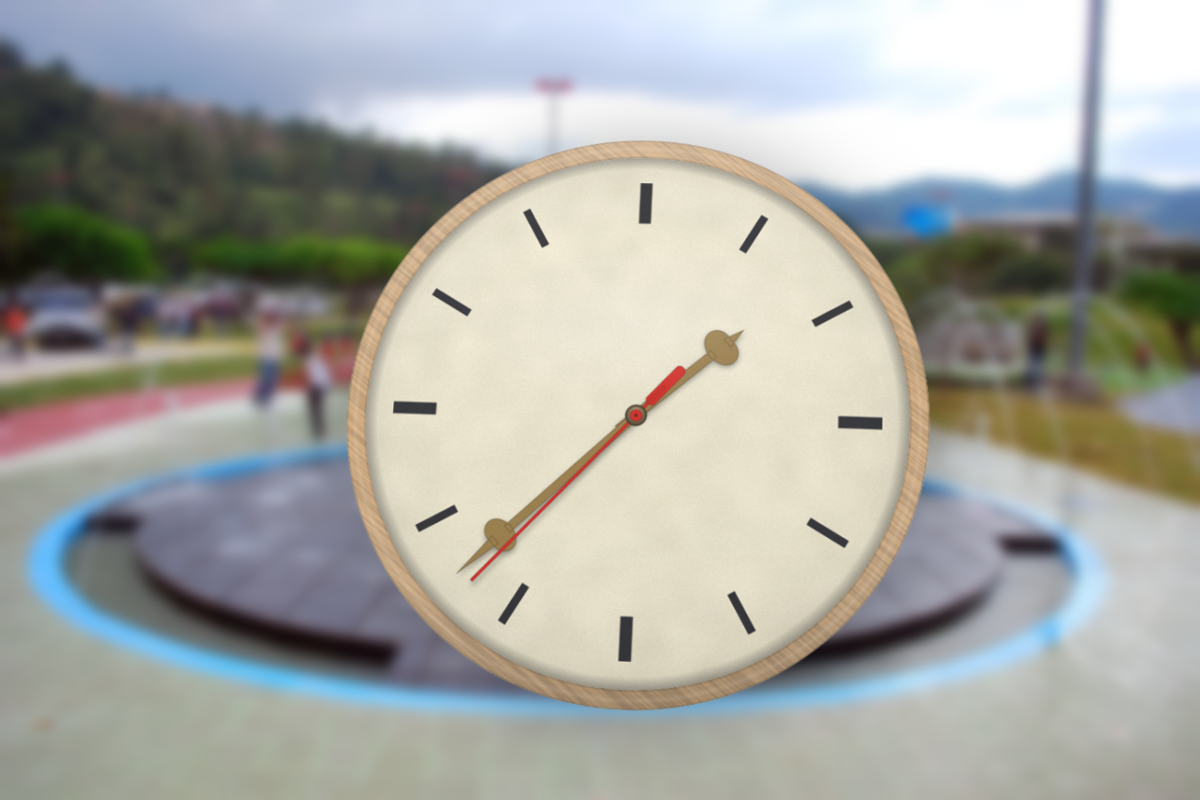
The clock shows 1:37:37
